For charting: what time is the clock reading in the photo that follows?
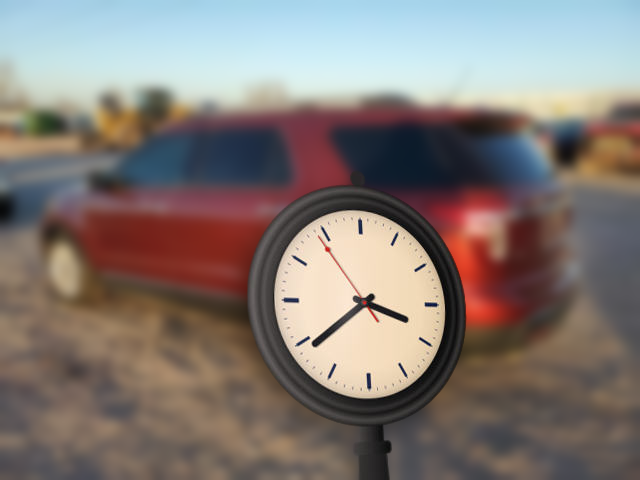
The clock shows 3:38:54
